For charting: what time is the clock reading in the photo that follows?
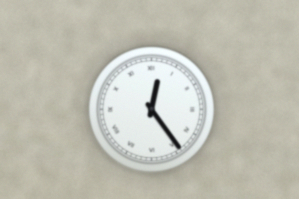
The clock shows 12:24
